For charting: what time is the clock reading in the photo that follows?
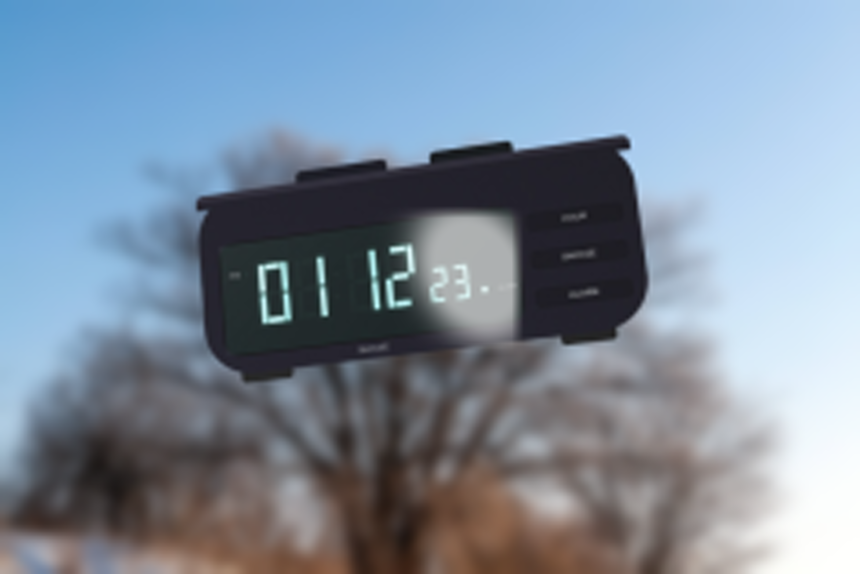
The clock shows 1:12:23
